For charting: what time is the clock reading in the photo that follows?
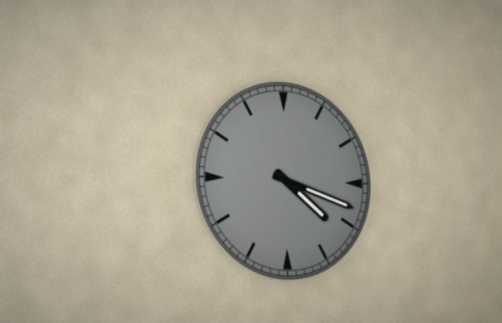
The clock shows 4:18
